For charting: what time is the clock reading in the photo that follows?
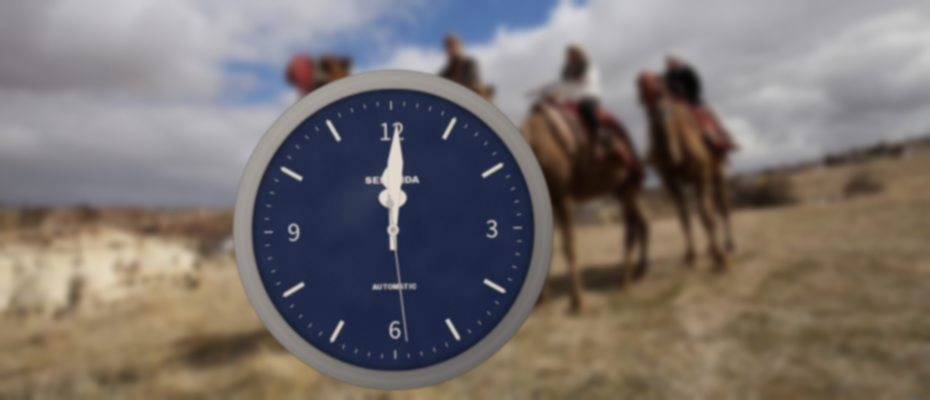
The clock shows 12:00:29
